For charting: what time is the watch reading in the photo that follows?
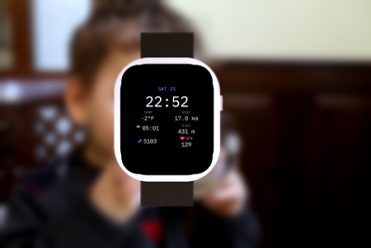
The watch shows 22:52
